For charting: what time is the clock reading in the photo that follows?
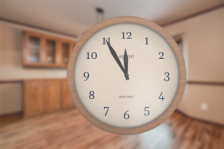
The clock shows 11:55
